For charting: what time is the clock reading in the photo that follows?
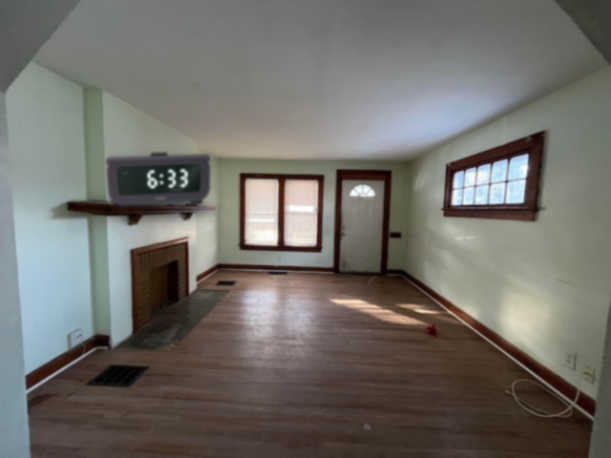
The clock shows 6:33
